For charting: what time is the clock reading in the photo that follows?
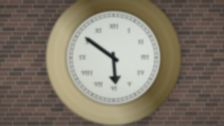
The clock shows 5:51
